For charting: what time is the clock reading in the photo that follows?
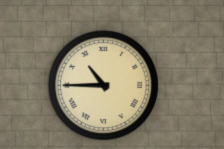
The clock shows 10:45
